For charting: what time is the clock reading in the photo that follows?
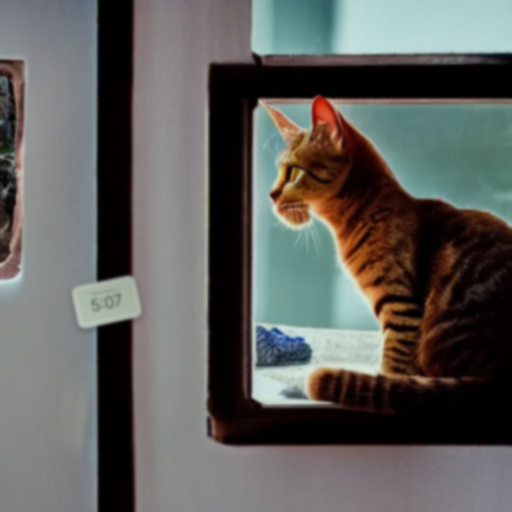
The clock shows 5:07
